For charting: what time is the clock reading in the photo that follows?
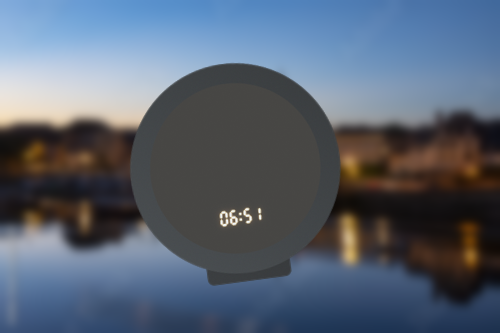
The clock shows 6:51
